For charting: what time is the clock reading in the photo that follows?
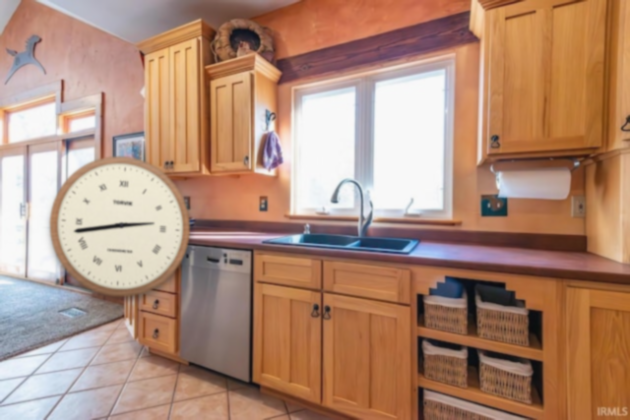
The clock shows 2:43
